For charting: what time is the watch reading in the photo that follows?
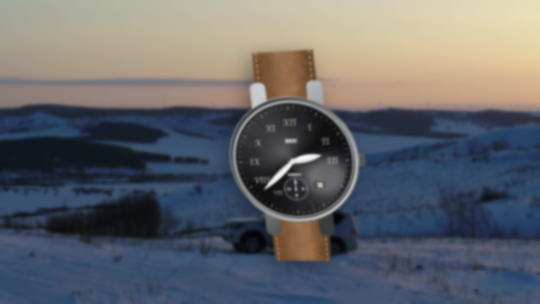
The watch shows 2:38
